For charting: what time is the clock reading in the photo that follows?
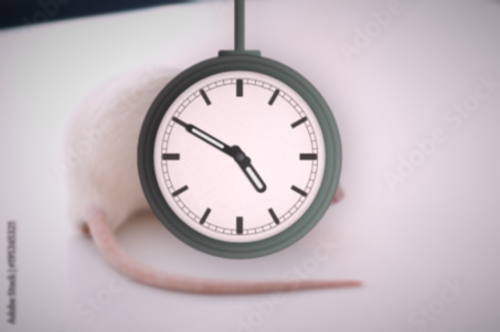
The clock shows 4:50
